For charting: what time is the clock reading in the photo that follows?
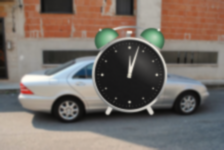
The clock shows 12:03
